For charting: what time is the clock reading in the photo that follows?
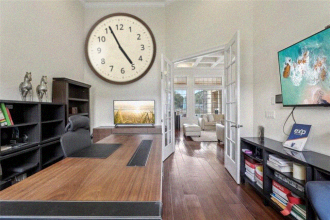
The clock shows 4:56
